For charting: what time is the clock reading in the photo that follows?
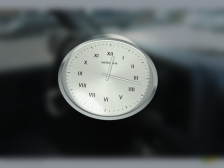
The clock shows 12:17
